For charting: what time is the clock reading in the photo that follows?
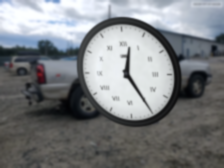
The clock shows 12:25
